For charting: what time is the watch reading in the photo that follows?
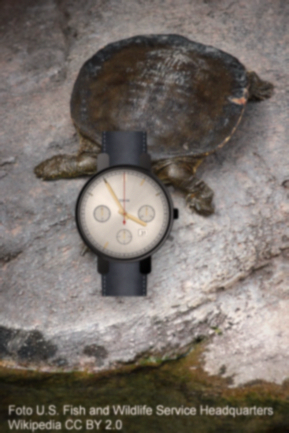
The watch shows 3:55
